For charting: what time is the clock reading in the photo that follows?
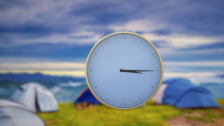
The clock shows 3:15
